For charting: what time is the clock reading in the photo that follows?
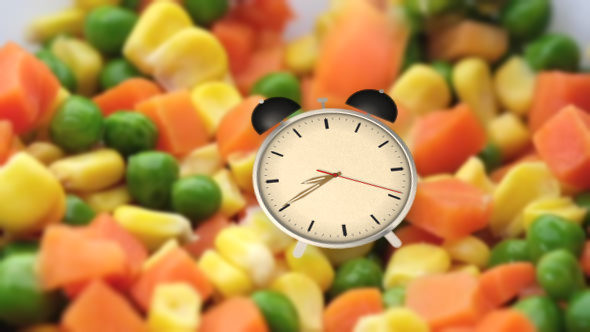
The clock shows 8:40:19
